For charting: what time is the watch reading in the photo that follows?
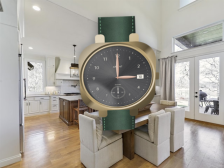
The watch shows 3:00
